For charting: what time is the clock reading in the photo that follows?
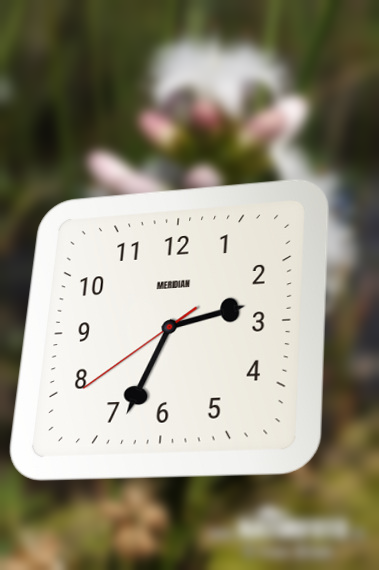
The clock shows 2:33:39
